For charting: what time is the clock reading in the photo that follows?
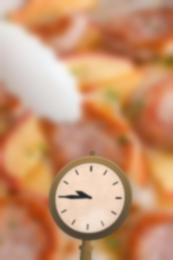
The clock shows 9:45
